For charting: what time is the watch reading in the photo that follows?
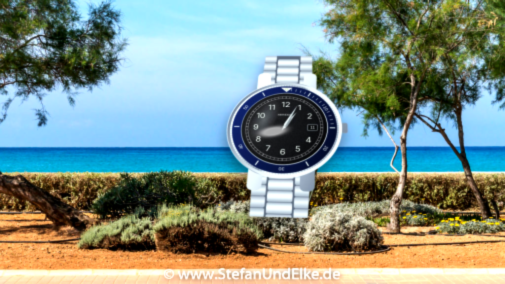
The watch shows 1:04
